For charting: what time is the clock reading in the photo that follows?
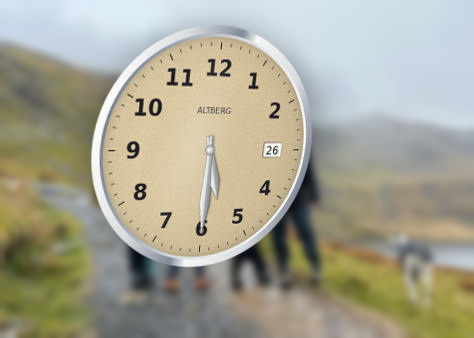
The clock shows 5:30
